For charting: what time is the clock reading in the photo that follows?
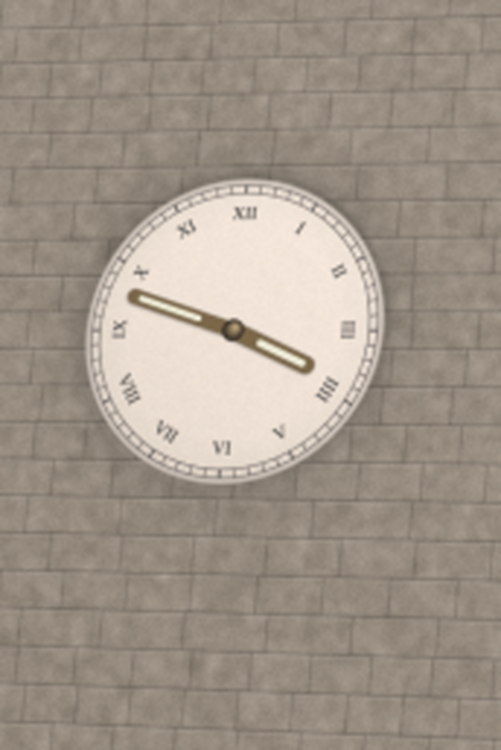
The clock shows 3:48
